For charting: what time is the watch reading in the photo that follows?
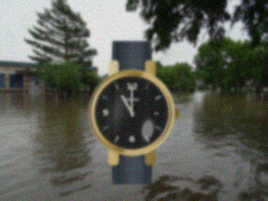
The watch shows 11:00
